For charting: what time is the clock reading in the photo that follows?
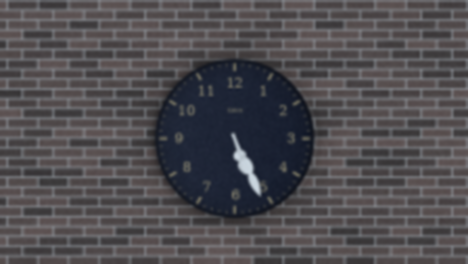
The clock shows 5:26
